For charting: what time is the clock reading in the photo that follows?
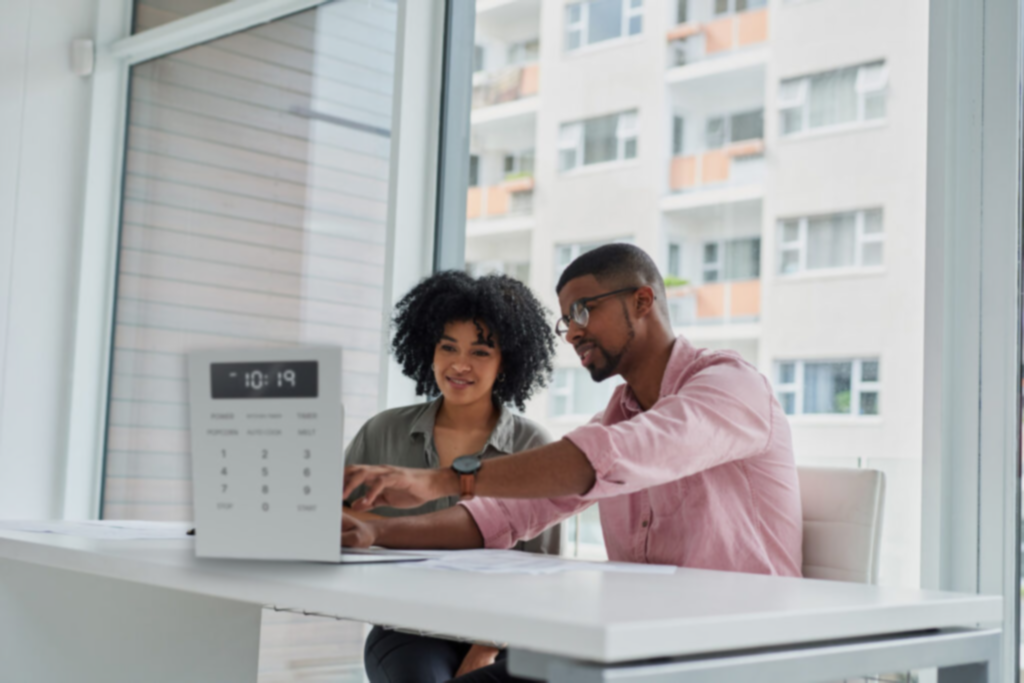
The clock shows 10:19
